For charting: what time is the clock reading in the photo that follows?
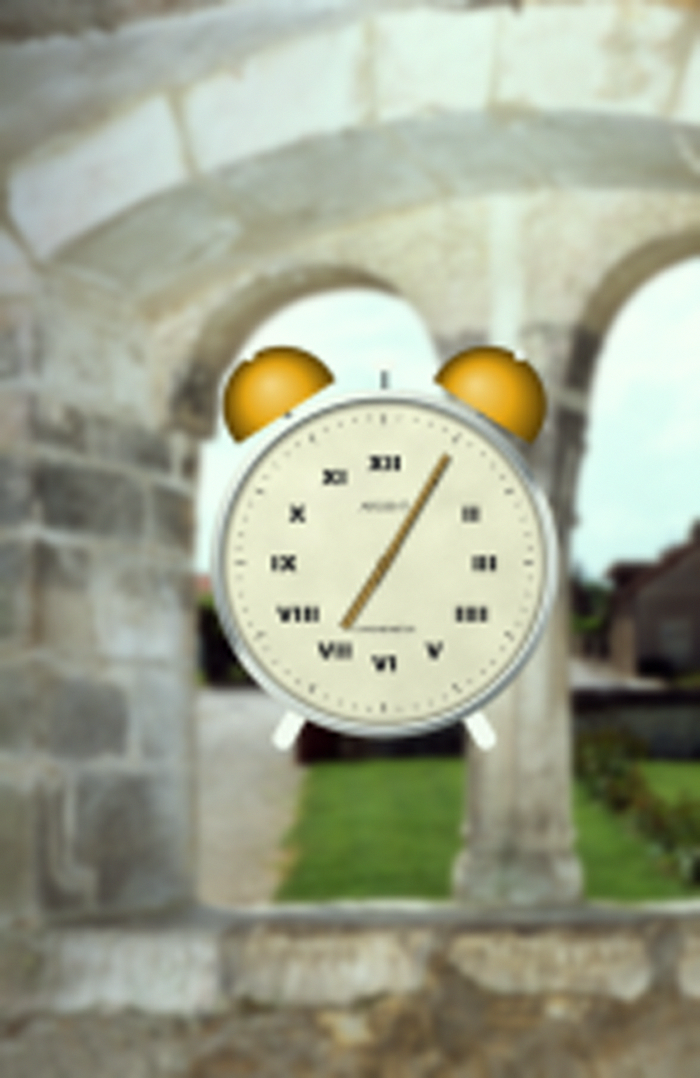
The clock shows 7:05
